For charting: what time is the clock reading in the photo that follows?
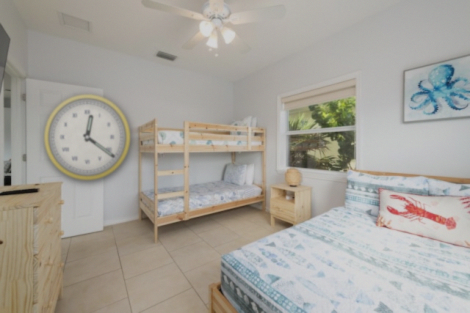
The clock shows 12:21
